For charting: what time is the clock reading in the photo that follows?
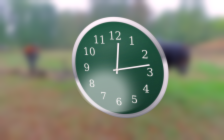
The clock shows 12:13
